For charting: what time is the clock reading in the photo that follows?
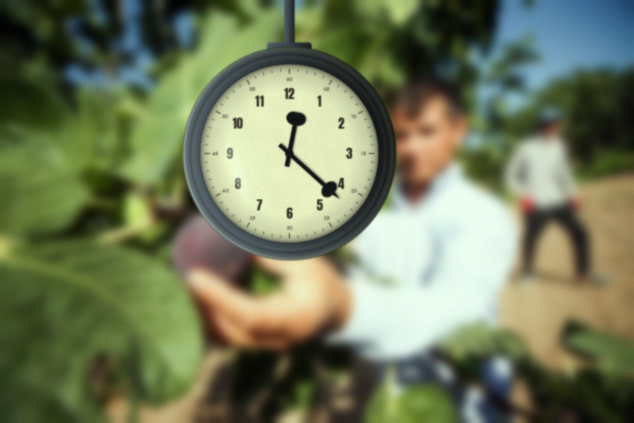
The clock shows 12:22
